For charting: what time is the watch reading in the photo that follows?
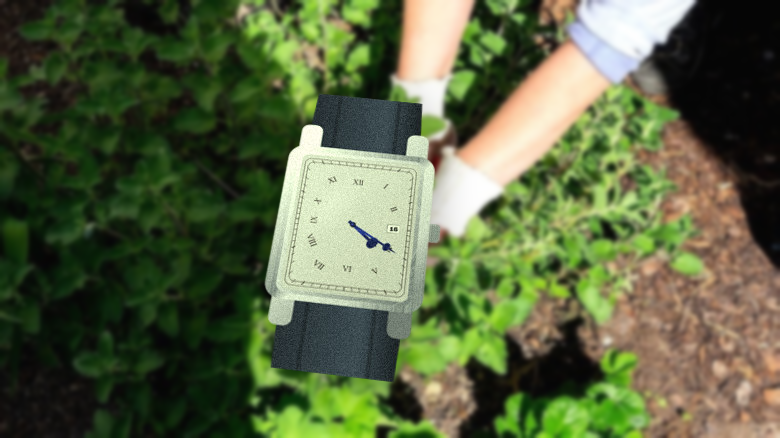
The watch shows 4:20
